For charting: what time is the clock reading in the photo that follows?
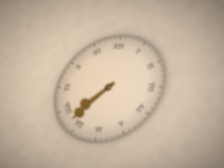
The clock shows 7:37
